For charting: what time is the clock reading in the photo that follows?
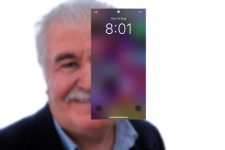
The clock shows 8:01
